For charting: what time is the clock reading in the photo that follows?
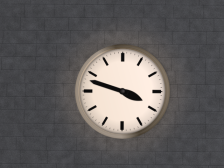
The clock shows 3:48
